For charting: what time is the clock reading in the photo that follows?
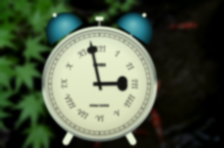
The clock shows 2:58
